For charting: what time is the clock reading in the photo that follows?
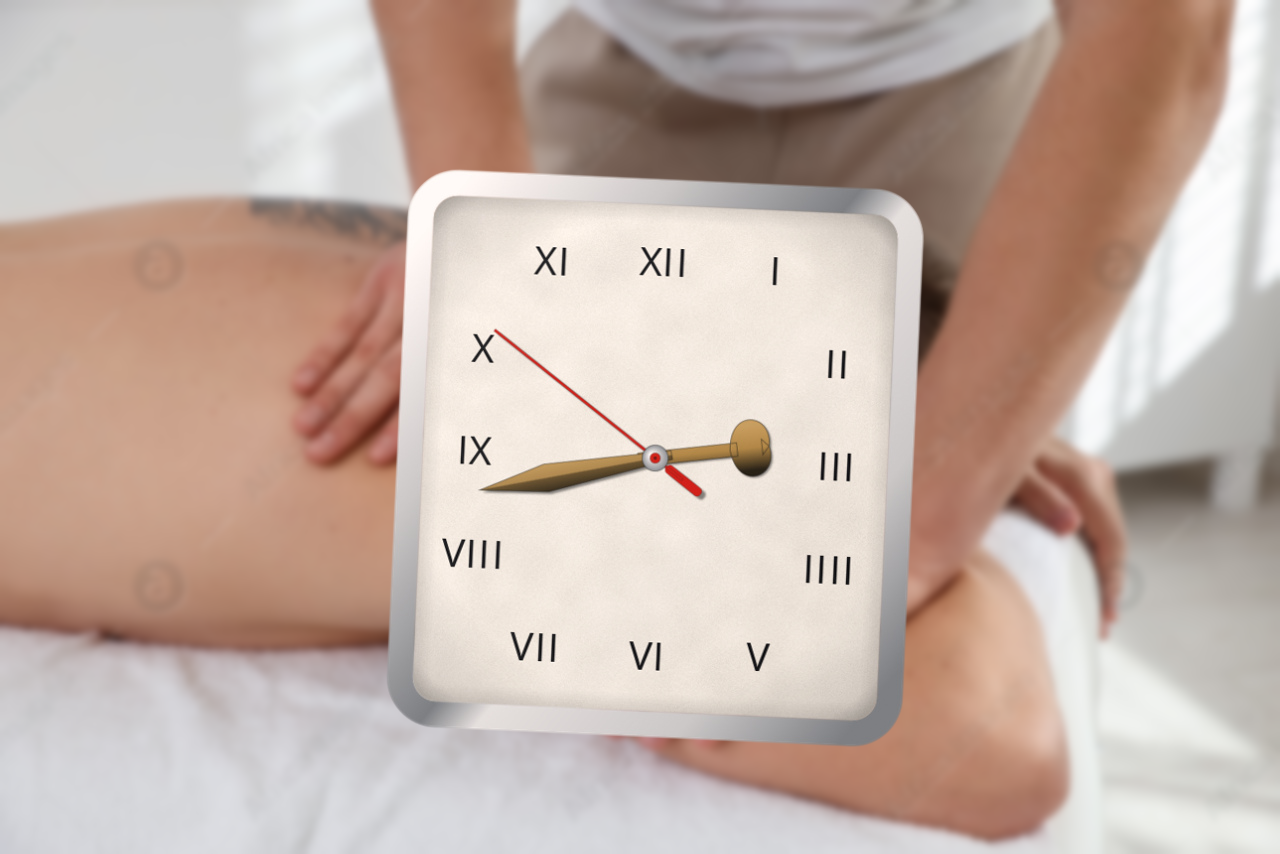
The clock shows 2:42:51
